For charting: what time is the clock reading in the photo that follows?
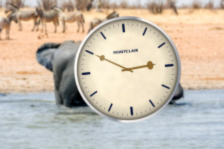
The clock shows 2:50
